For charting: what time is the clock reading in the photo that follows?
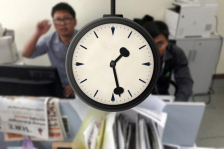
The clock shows 1:28
